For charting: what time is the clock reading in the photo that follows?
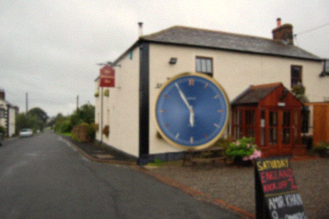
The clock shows 5:55
